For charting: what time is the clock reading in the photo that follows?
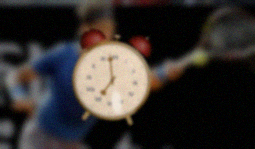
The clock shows 6:58
